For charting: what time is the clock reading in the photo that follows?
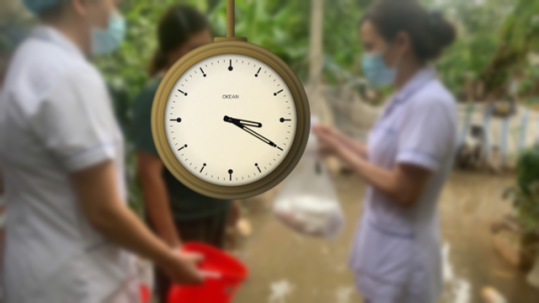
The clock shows 3:20
